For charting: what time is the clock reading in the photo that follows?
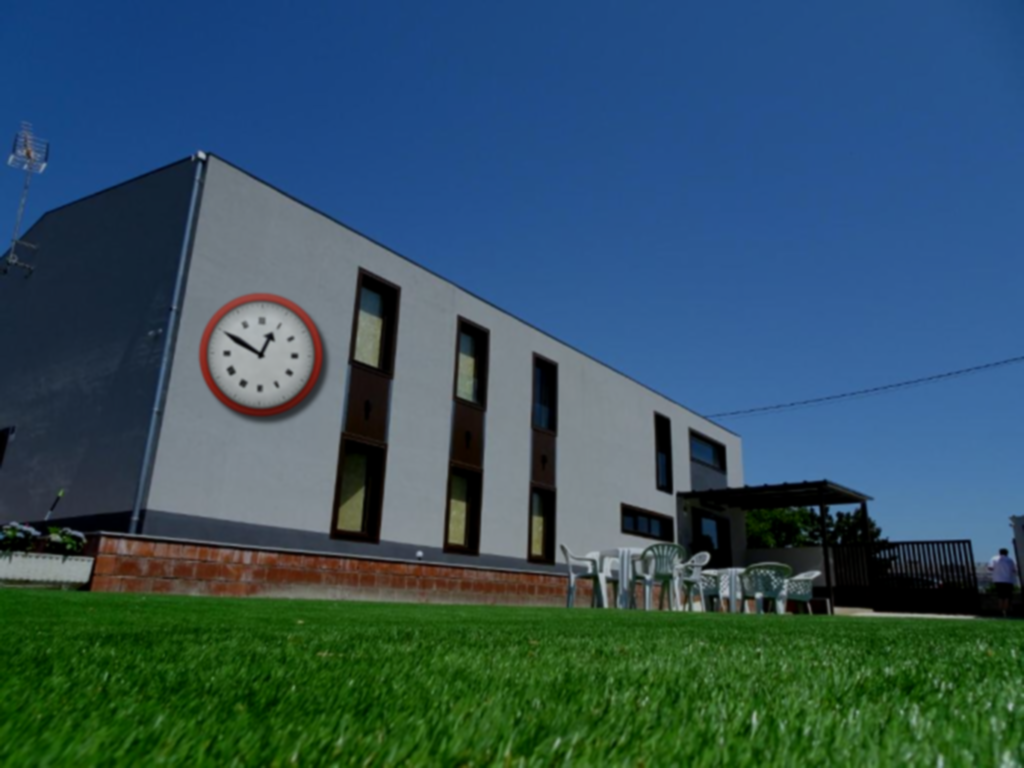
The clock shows 12:50
